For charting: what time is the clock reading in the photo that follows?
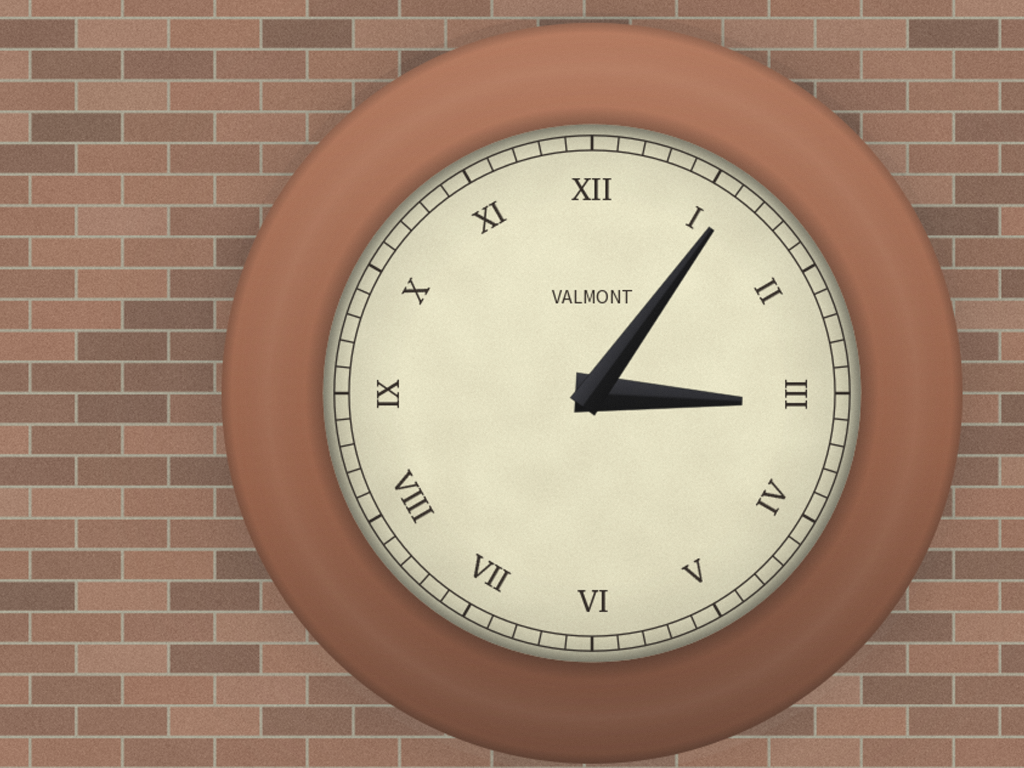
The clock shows 3:06
